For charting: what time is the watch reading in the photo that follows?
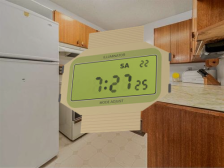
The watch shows 7:27:25
